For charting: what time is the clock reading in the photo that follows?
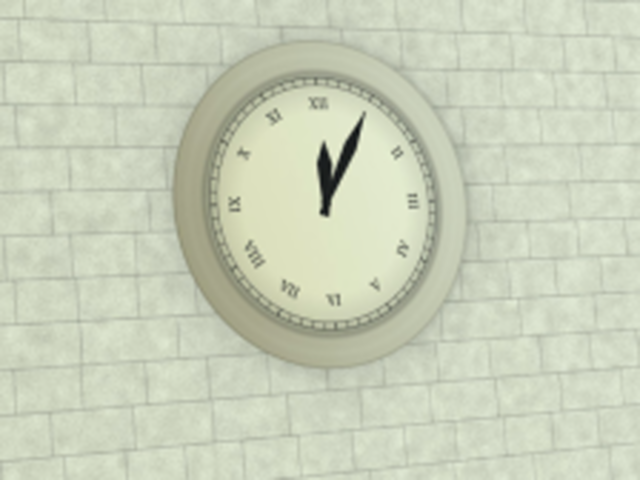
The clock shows 12:05
